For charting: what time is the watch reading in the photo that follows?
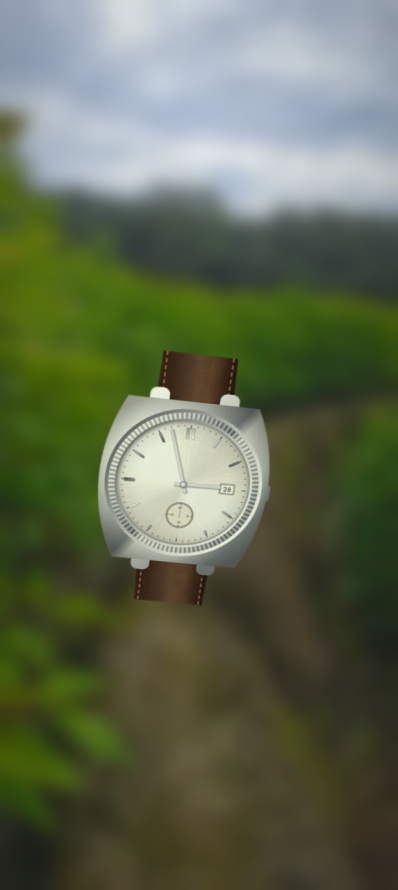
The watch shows 2:57
